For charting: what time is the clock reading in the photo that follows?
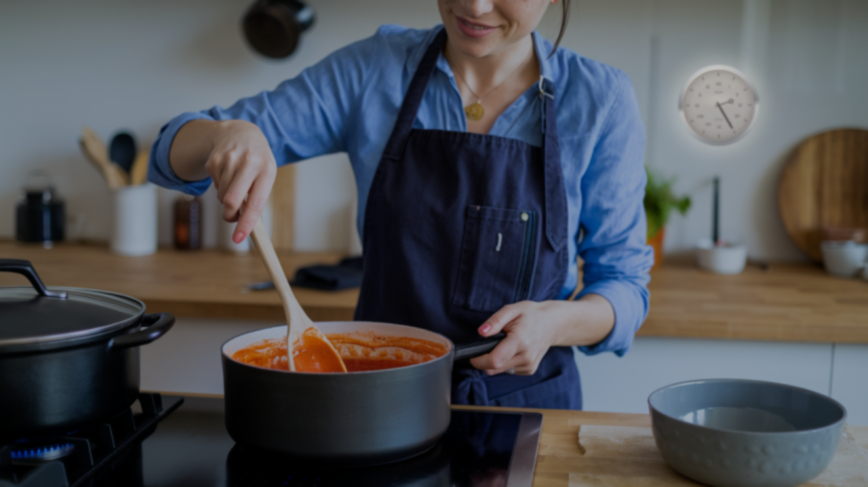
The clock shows 2:25
